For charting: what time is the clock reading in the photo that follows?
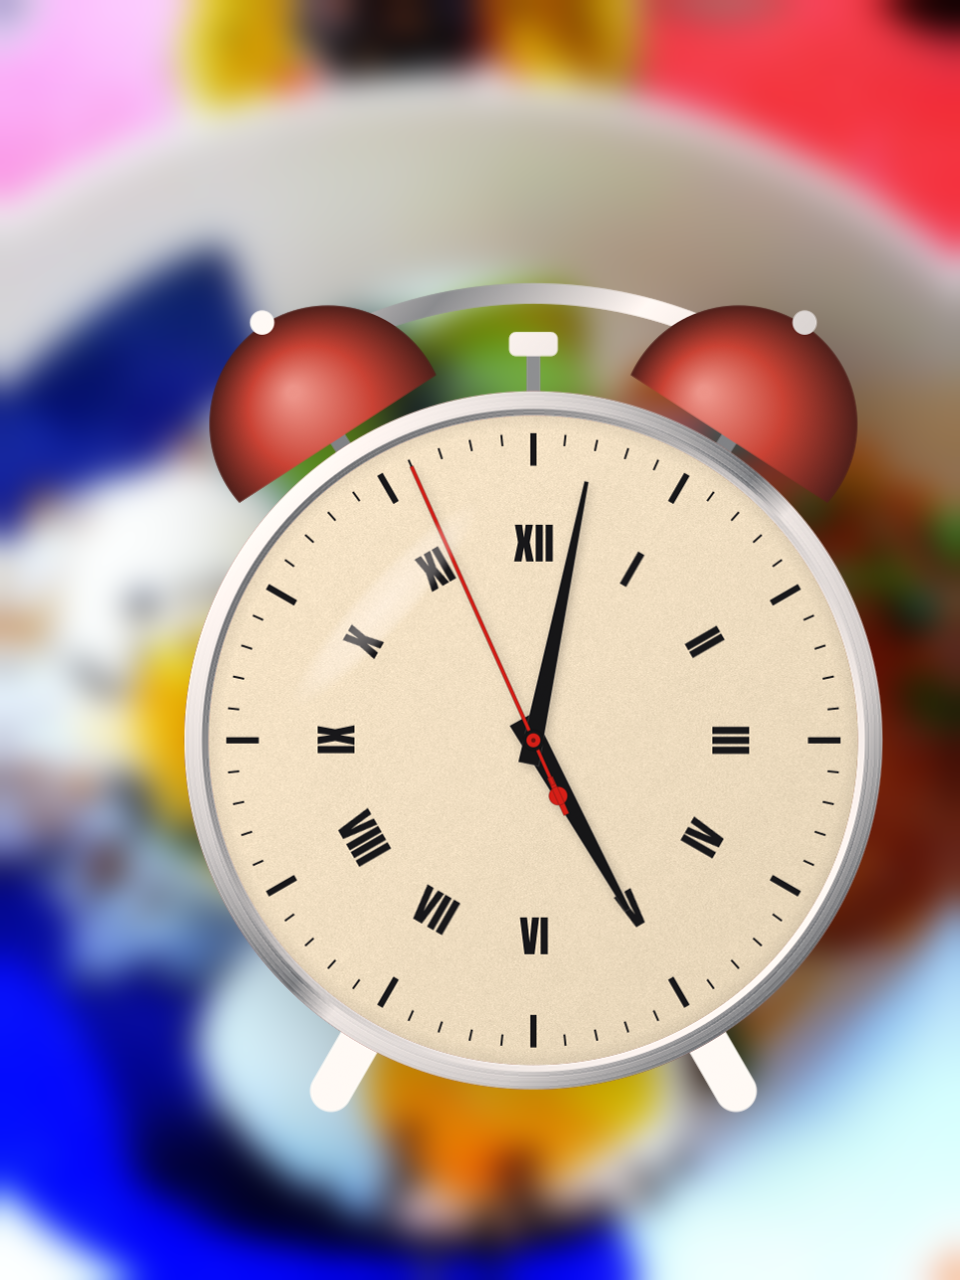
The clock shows 5:01:56
